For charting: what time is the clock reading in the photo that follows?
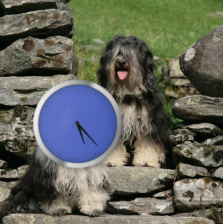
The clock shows 5:23
